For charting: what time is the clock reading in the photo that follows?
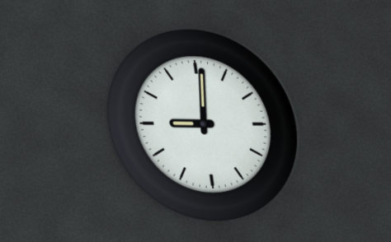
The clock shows 9:01
